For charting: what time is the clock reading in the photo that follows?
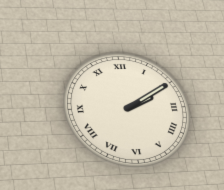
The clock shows 2:10
